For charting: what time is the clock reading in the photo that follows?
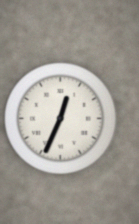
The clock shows 12:34
